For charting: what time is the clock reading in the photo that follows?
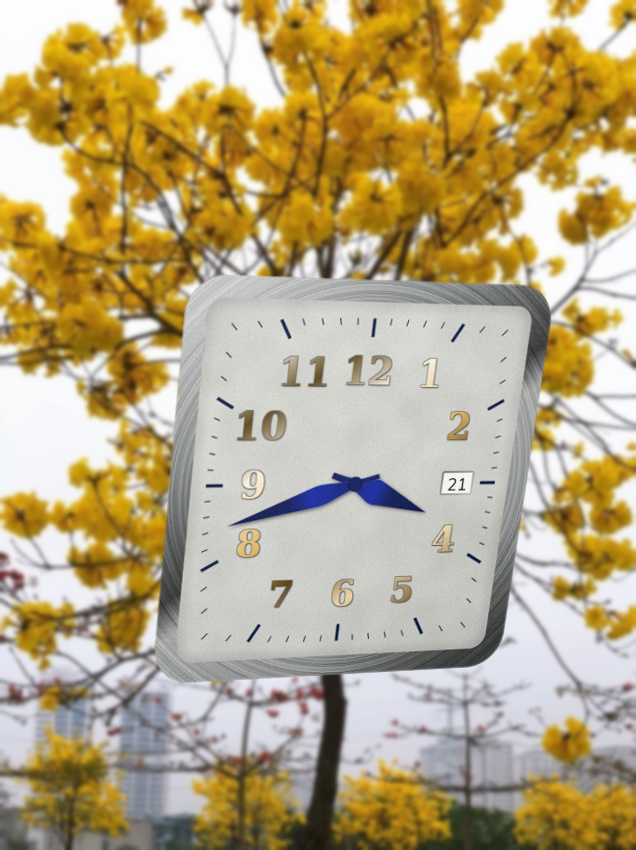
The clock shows 3:42
